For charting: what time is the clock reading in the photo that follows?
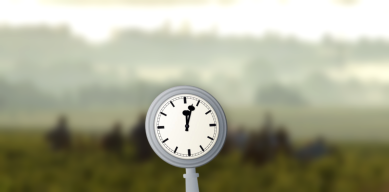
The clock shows 12:03
